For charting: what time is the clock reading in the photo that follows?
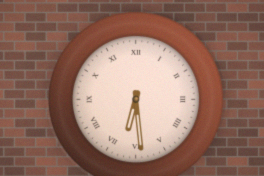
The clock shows 6:29
